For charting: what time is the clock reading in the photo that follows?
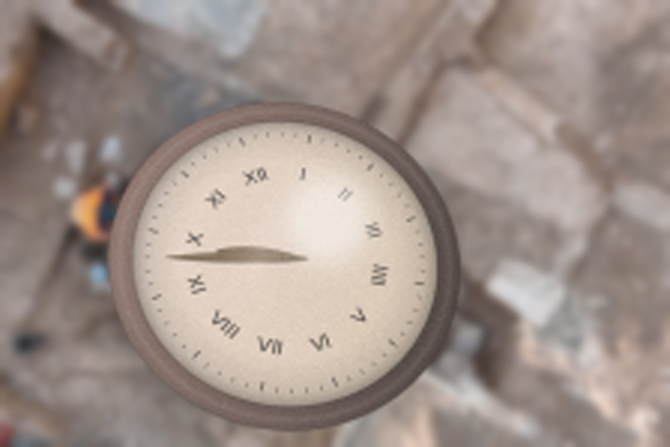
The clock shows 9:48
